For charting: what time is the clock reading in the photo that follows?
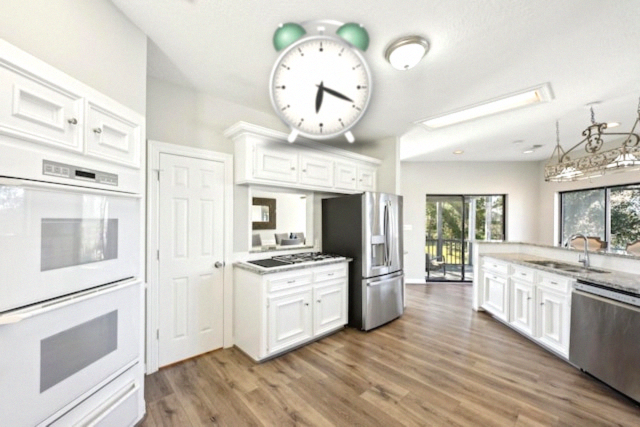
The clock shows 6:19
